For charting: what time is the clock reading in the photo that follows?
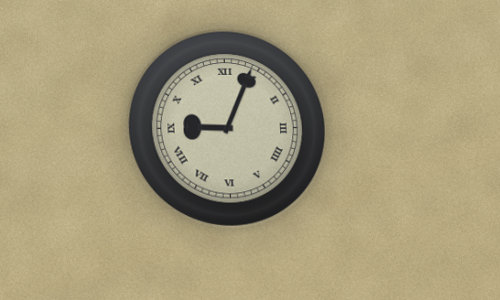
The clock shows 9:04
